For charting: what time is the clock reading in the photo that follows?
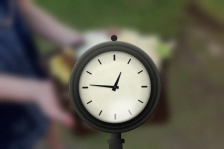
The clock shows 12:46
